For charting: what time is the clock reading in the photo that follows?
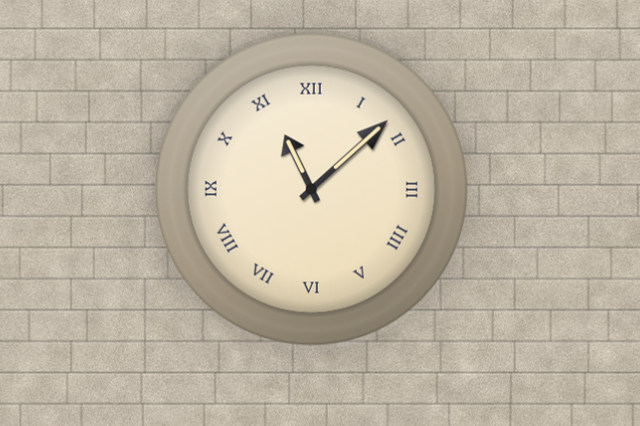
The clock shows 11:08
